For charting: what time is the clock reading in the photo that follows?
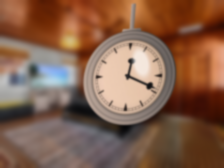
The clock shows 12:19
